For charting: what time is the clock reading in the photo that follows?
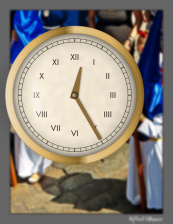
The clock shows 12:25
